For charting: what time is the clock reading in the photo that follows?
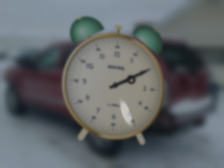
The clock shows 2:10
